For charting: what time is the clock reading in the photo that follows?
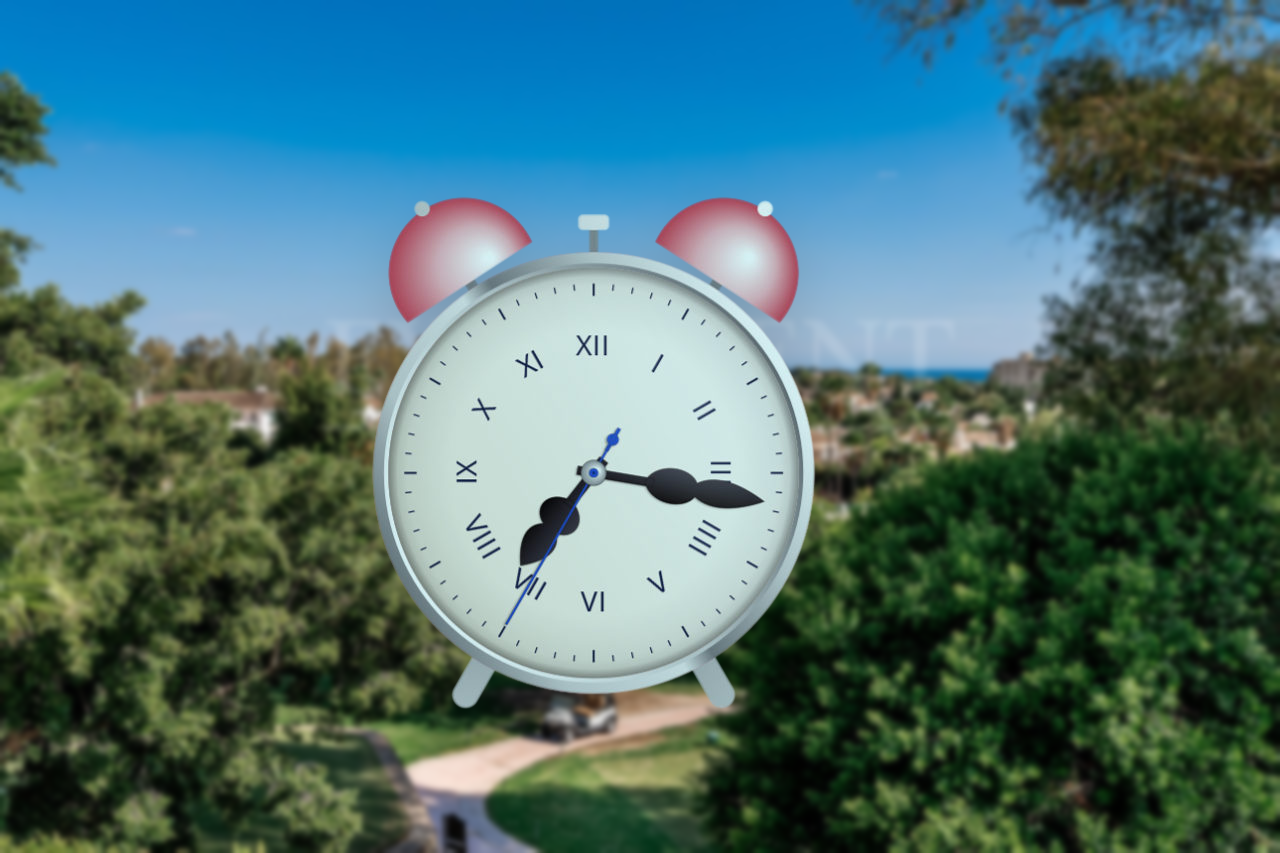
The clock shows 7:16:35
